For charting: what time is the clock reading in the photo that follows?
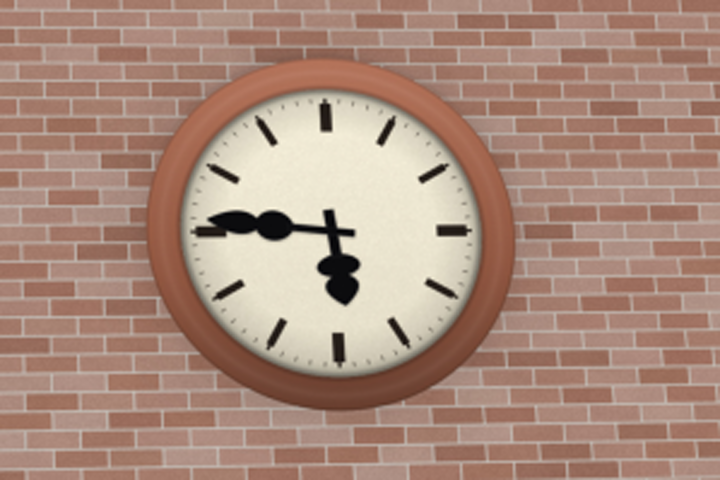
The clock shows 5:46
